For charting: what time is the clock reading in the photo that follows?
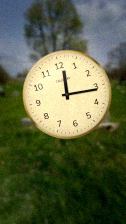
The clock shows 12:16
